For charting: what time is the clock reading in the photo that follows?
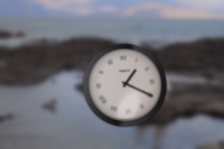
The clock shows 1:20
